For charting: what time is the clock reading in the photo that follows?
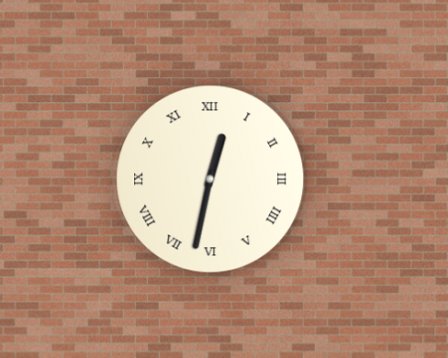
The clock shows 12:32
